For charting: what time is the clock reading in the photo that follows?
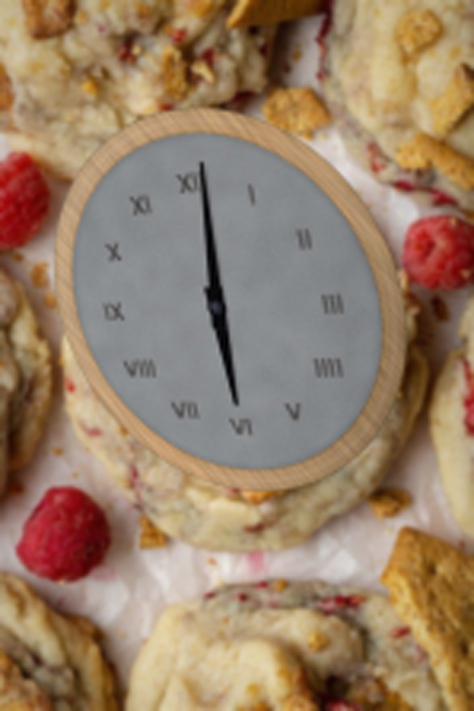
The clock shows 6:01
